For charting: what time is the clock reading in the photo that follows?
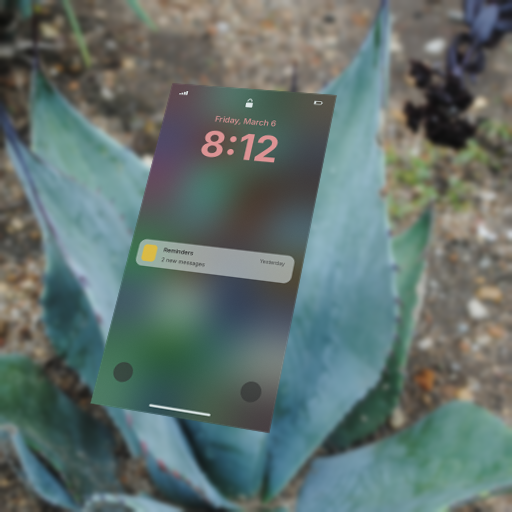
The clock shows 8:12
